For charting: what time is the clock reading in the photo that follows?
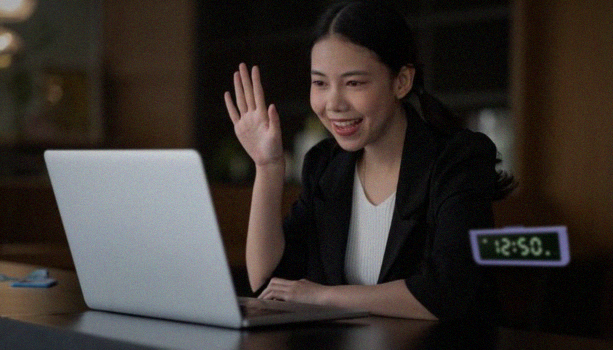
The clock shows 12:50
